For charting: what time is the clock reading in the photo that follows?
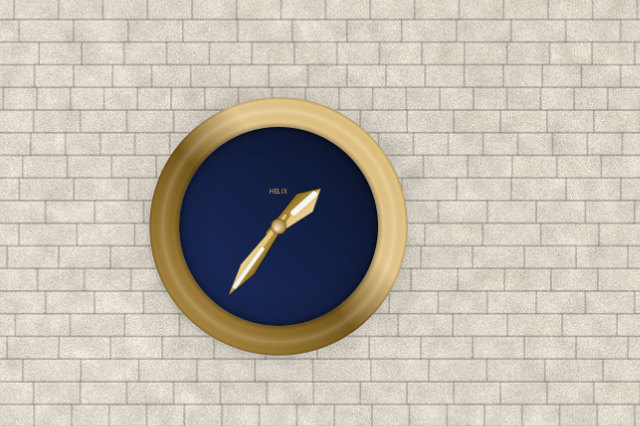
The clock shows 1:36
